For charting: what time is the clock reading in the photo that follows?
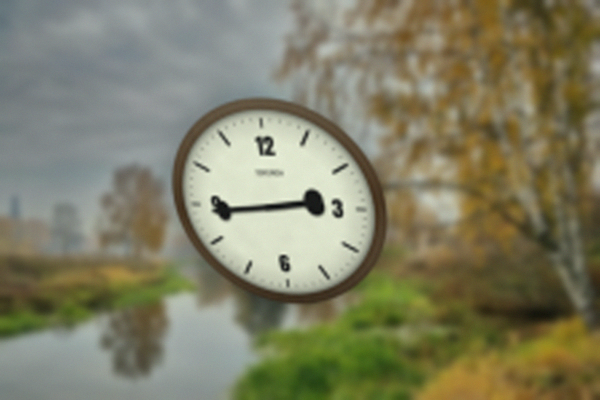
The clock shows 2:44
